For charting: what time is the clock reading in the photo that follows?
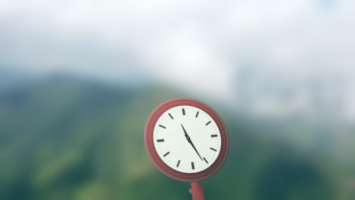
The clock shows 11:26
